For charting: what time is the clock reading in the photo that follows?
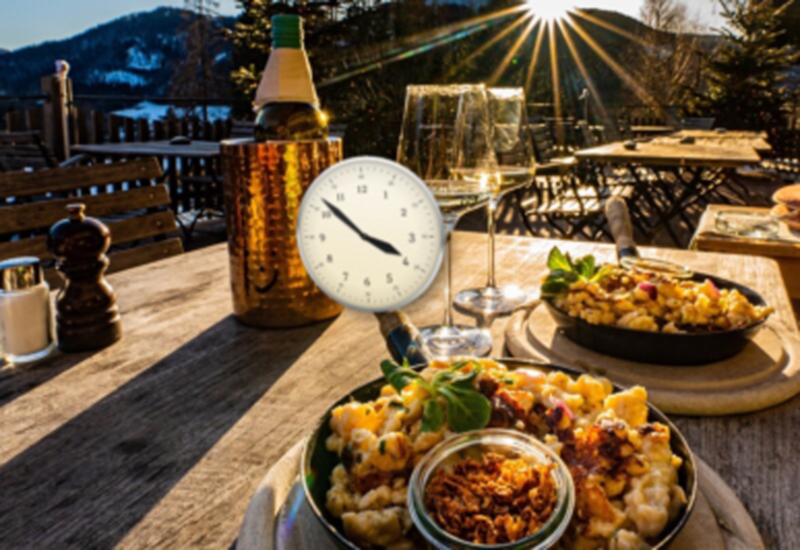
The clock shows 3:52
